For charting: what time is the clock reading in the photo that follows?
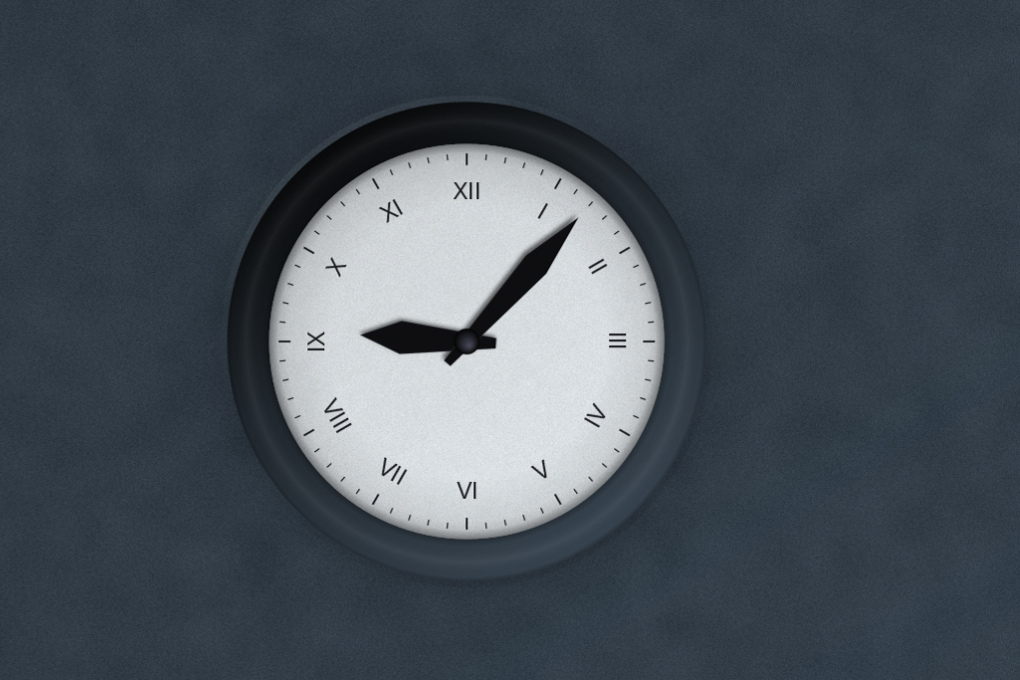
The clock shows 9:07
